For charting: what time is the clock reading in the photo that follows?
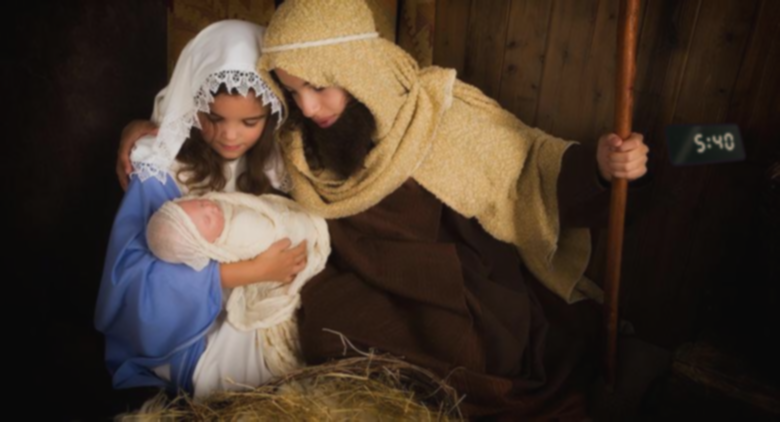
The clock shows 5:40
